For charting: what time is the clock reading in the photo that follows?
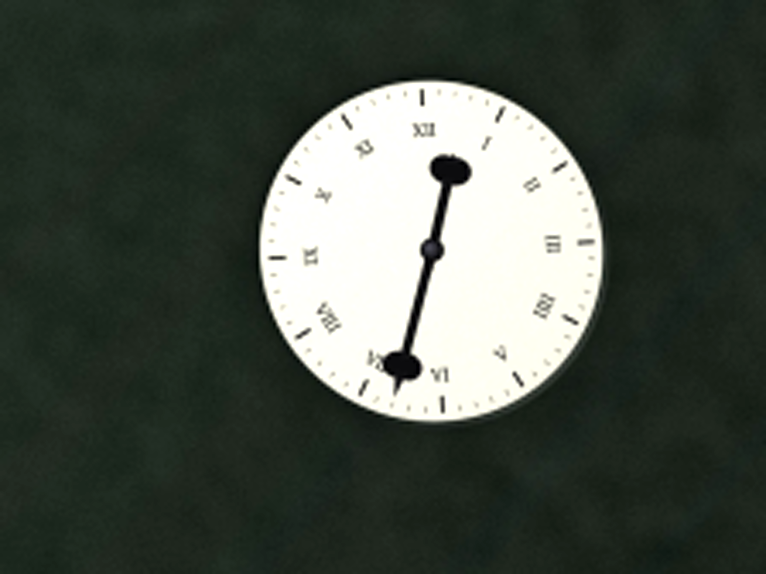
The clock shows 12:33
